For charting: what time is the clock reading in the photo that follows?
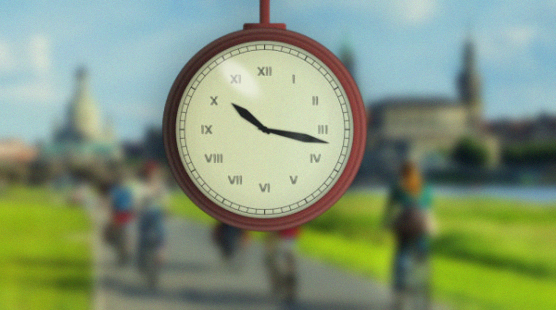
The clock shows 10:17
